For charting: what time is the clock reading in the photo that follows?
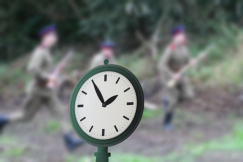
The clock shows 1:55
